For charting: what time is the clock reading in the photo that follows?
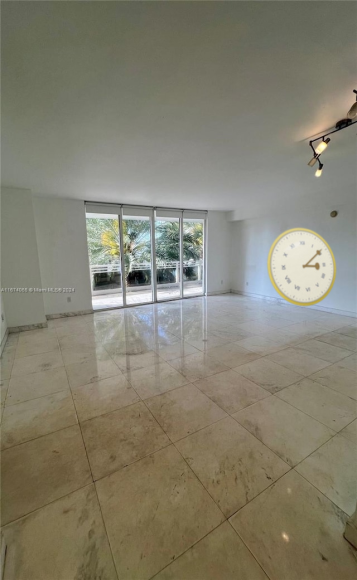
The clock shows 3:09
